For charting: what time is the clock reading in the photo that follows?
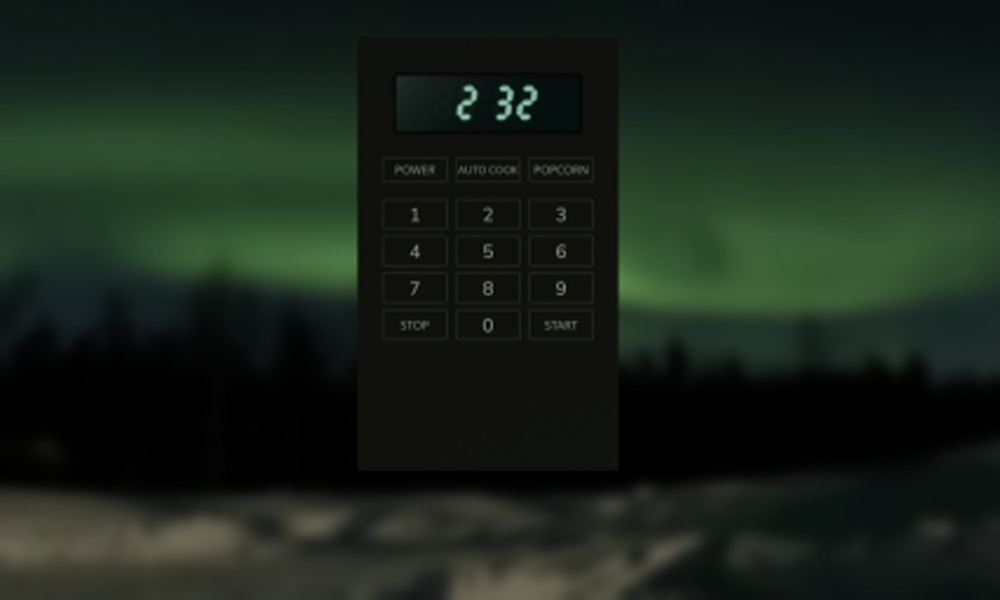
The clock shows 2:32
